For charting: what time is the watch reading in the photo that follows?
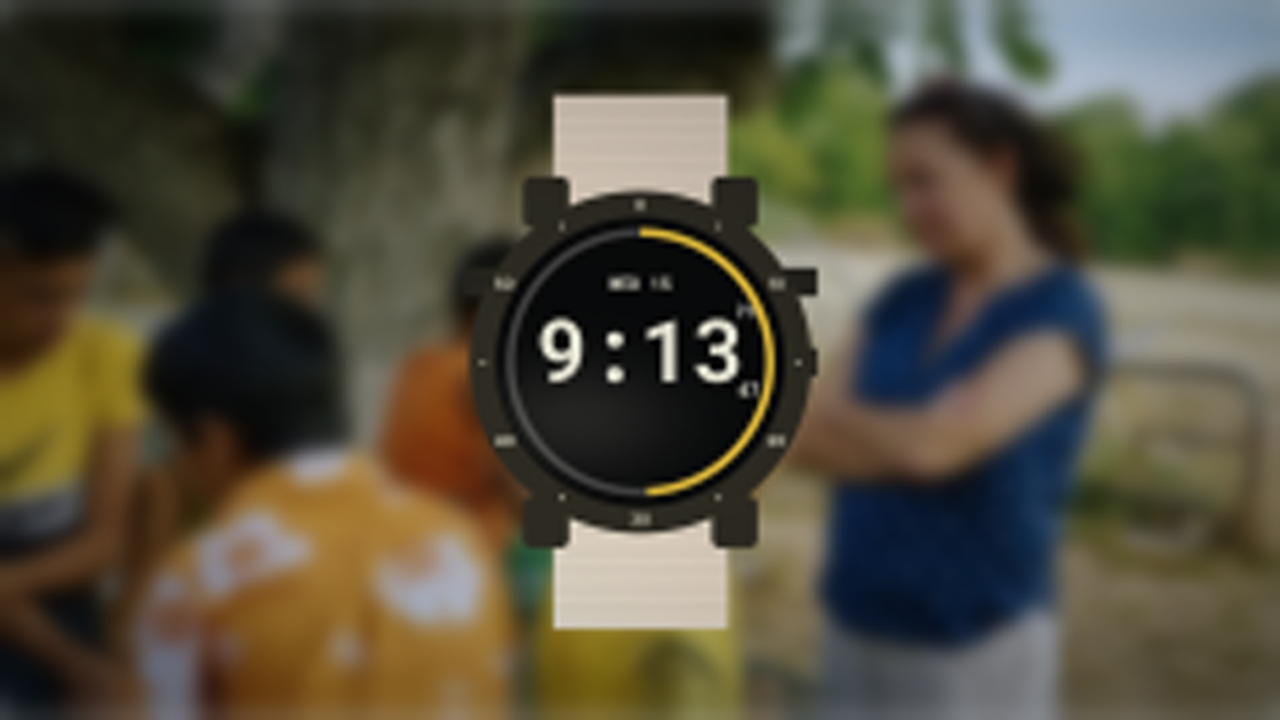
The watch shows 9:13
